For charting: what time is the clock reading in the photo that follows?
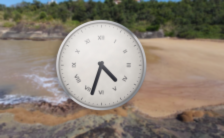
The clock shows 4:33
